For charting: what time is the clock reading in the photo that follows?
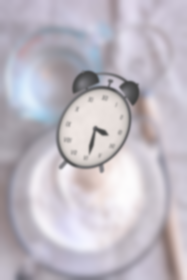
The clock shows 3:29
